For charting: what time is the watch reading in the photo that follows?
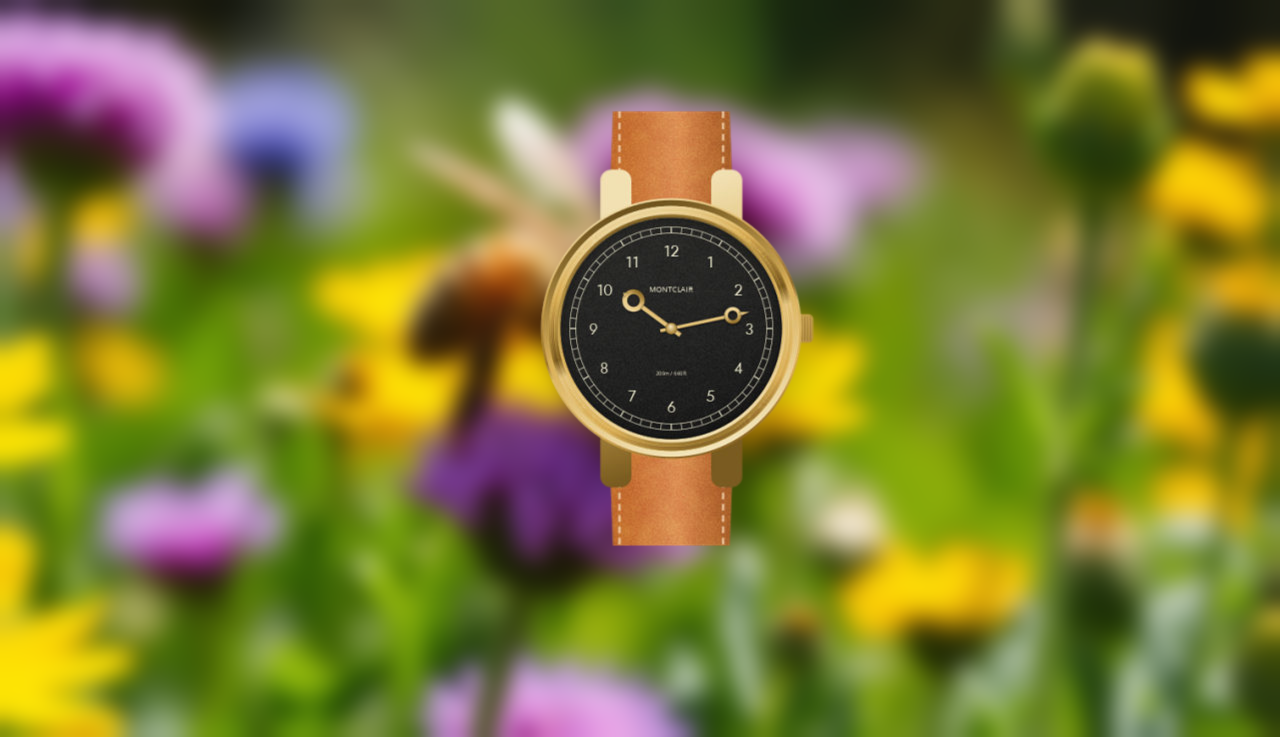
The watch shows 10:13
